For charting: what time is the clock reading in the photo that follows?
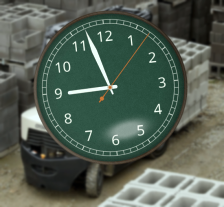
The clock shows 8:57:07
